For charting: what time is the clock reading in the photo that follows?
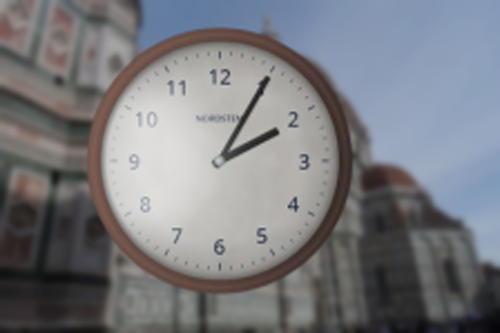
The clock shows 2:05
